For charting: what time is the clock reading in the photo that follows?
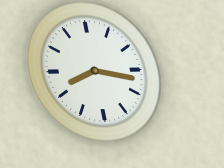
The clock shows 8:17
